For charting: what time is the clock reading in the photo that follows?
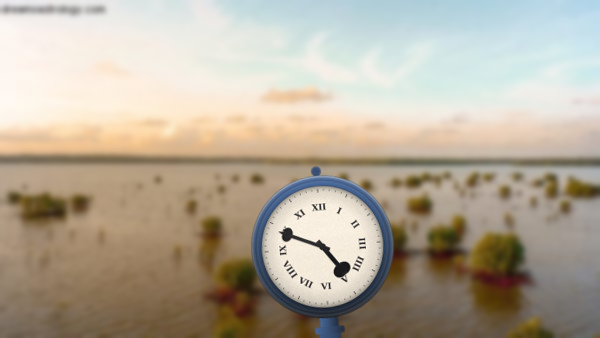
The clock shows 4:49
